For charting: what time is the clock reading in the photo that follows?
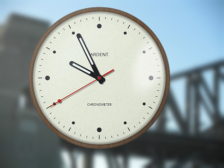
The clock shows 9:55:40
